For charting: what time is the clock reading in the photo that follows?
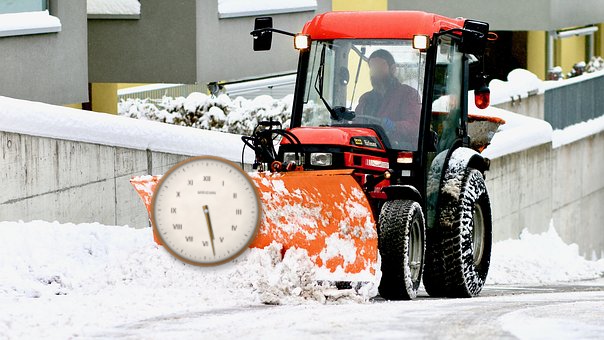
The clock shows 5:28
